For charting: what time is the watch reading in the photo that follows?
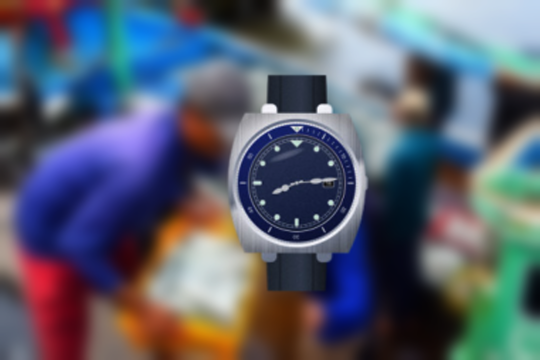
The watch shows 8:14
